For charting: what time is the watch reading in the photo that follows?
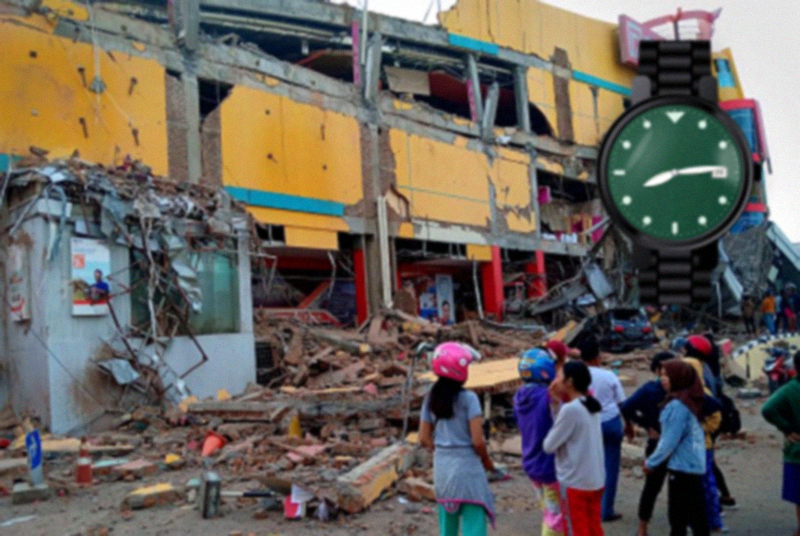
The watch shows 8:14
